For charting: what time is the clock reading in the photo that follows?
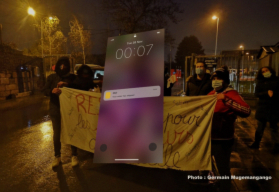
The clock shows 0:07
